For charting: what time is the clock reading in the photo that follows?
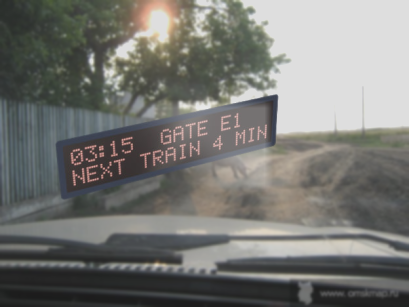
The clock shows 3:15
